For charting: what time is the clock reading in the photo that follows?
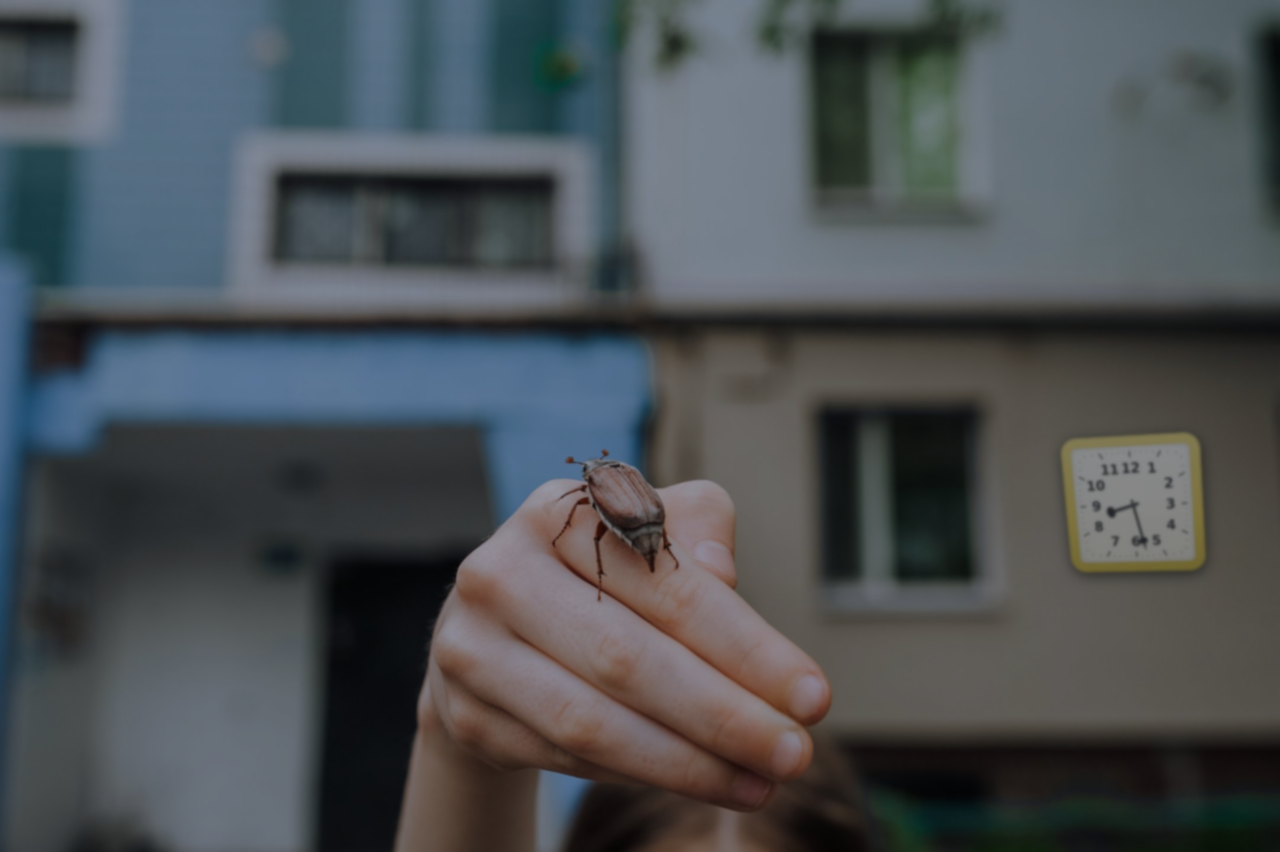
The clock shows 8:28
